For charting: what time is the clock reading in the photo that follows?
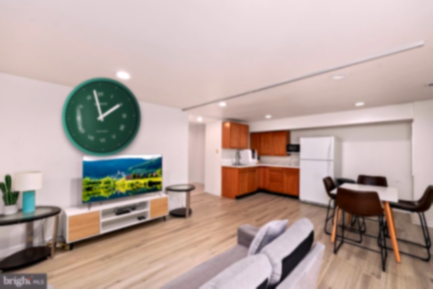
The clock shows 1:58
